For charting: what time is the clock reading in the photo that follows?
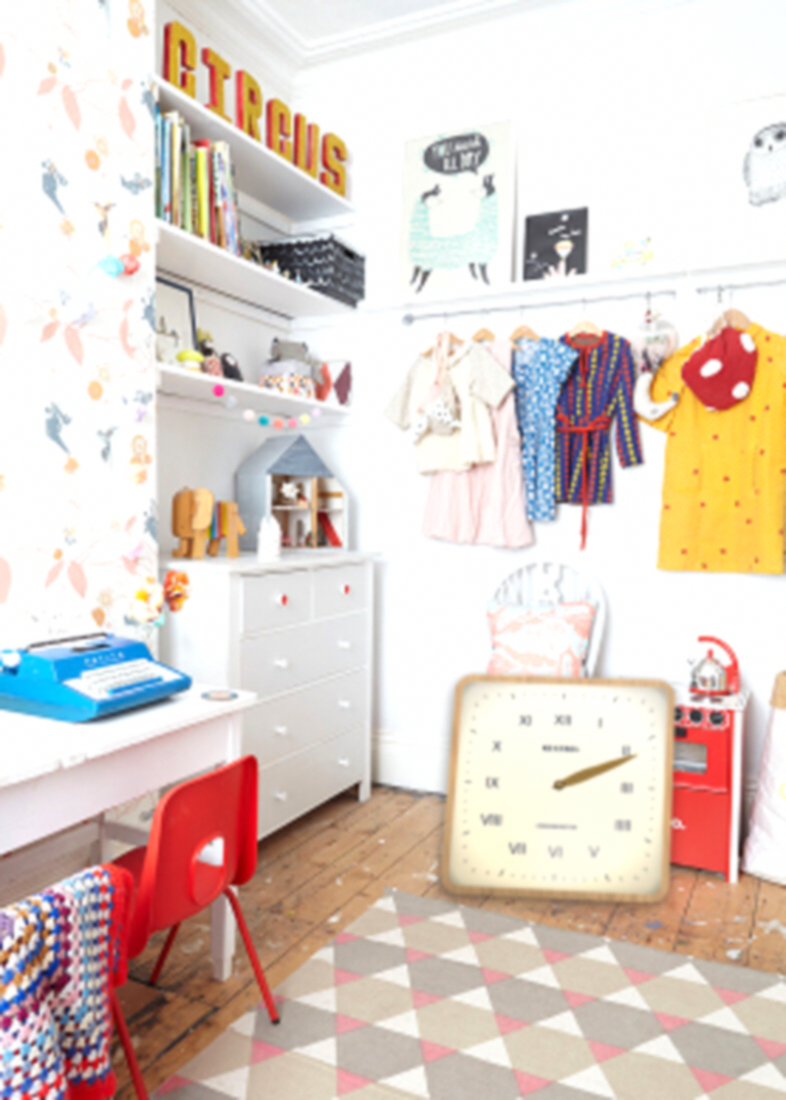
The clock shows 2:11
